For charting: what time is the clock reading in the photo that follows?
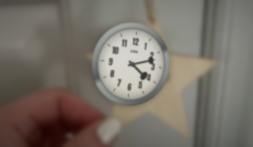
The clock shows 4:12
